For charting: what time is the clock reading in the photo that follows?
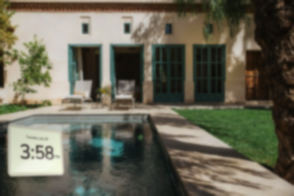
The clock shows 3:58
